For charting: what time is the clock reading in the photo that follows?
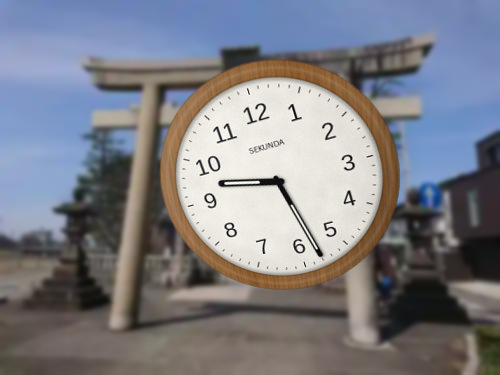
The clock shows 9:28
